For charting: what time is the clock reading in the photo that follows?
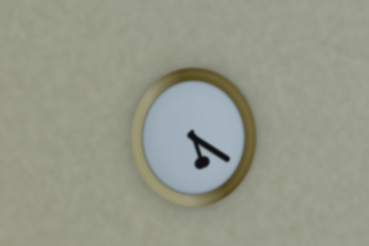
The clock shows 5:20
